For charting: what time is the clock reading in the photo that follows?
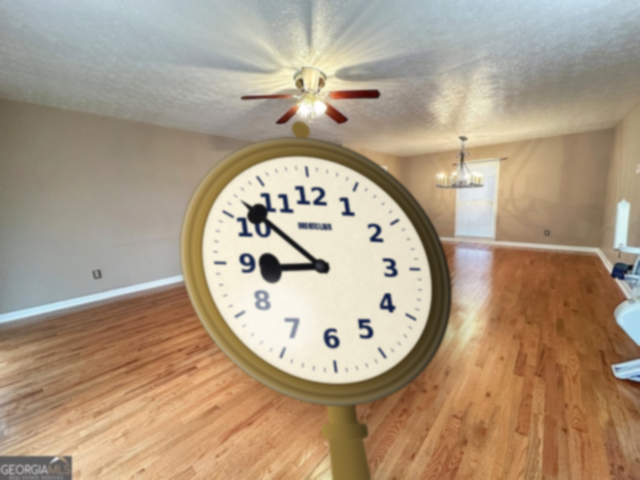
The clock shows 8:52
